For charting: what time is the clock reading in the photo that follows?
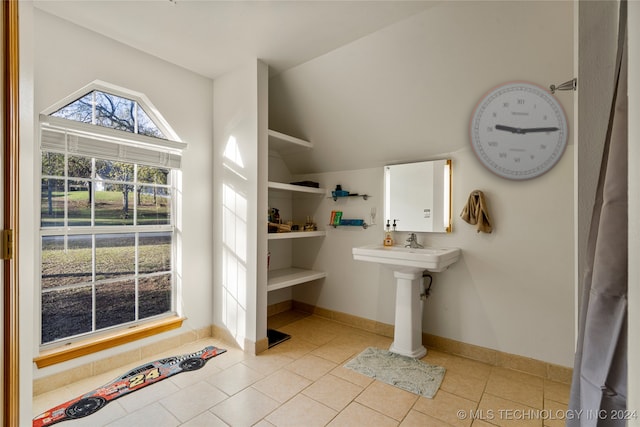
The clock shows 9:14
